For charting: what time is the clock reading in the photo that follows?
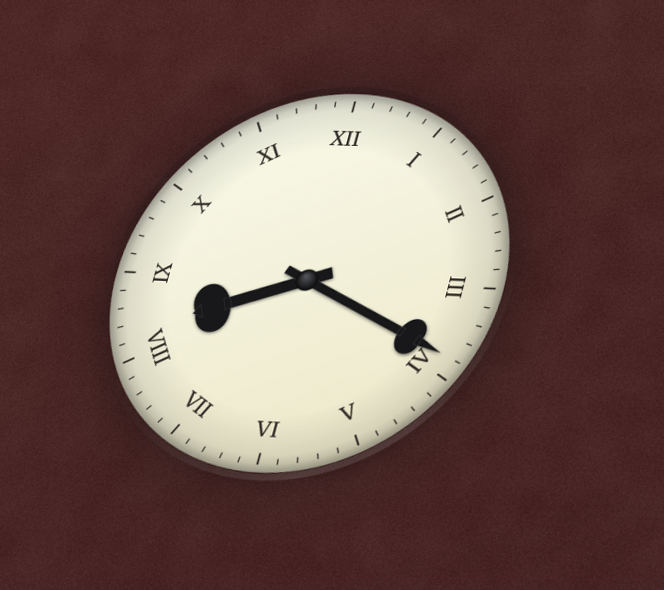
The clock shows 8:19
